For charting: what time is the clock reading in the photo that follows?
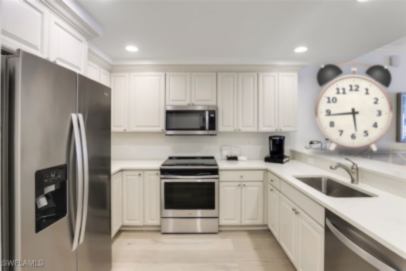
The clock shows 5:44
